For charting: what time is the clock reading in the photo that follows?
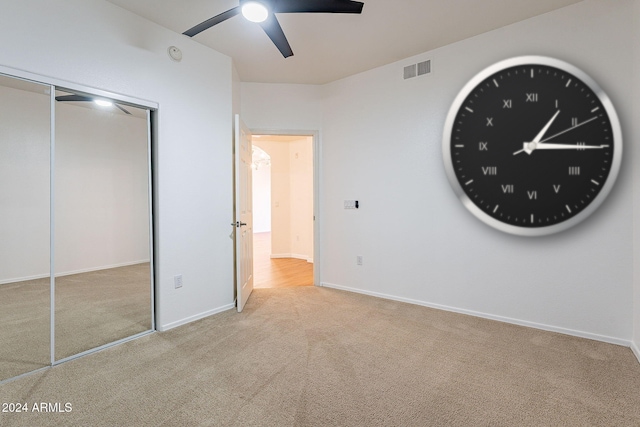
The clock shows 1:15:11
